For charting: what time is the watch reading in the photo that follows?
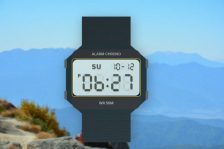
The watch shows 6:27
